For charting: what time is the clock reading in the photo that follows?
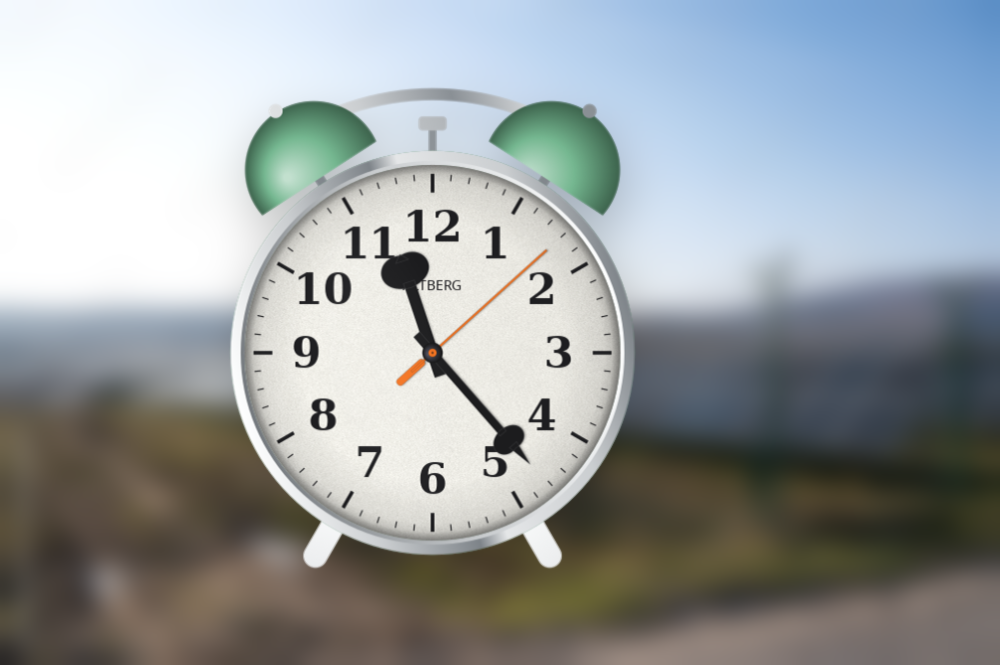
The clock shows 11:23:08
